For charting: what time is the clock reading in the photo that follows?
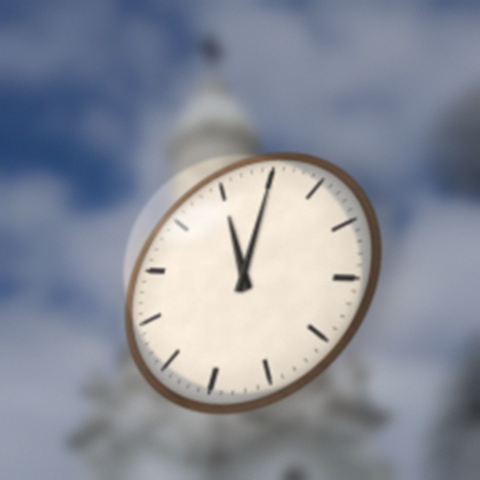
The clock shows 11:00
